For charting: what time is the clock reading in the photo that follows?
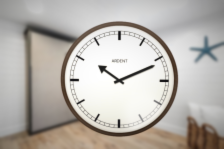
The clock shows 10:11
